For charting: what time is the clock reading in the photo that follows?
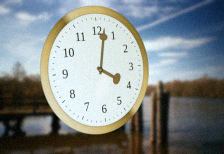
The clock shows 4:02
